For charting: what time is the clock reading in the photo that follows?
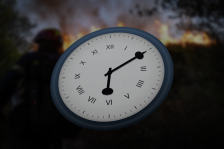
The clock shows 6:10
